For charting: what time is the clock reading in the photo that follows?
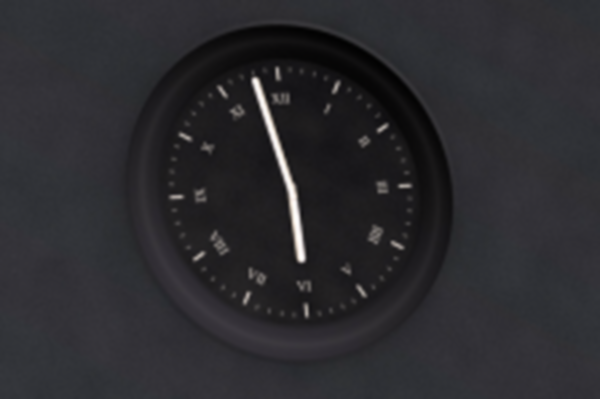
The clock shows 5:58
